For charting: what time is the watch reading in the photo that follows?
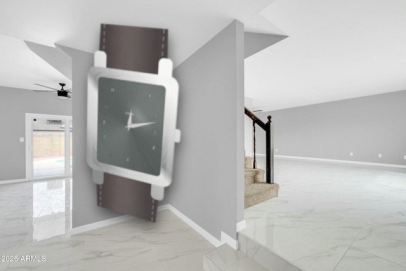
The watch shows 12:12
